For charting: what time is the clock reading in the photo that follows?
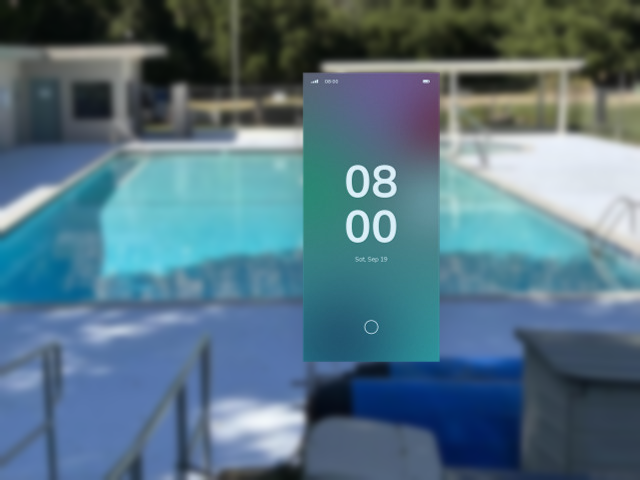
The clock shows 8:00
